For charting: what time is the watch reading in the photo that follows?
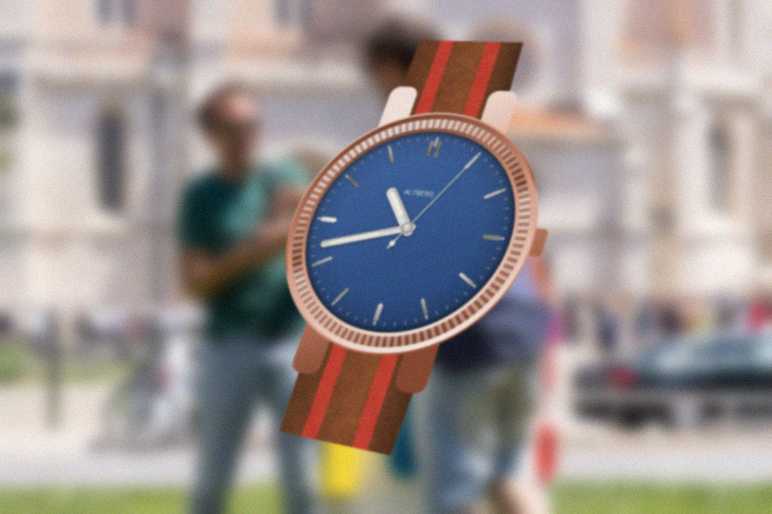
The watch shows 10:42:05
